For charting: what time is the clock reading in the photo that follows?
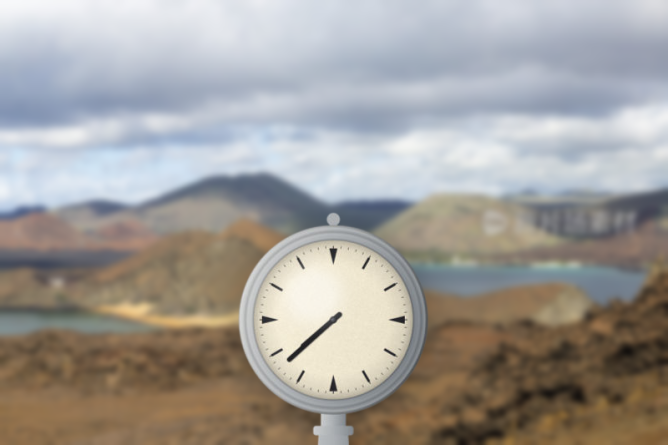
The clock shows 7:38
